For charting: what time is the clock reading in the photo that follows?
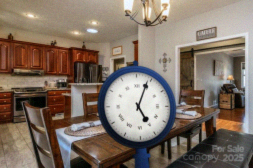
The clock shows 5:04
